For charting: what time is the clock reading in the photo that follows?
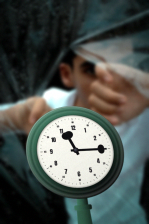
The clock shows 11:15
